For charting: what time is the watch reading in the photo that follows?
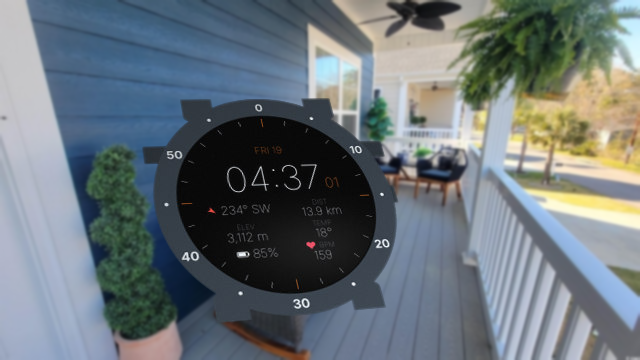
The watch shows 4:37:01
